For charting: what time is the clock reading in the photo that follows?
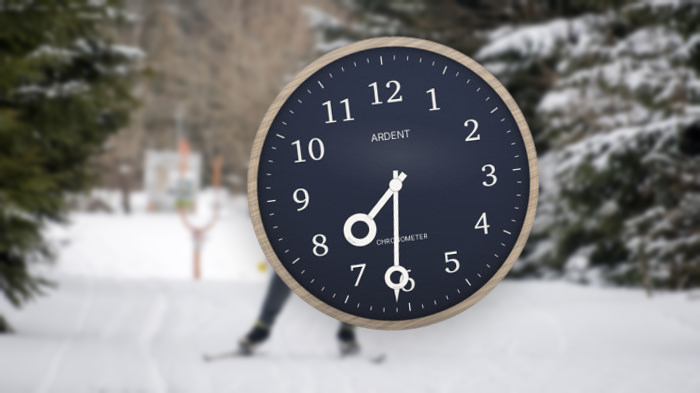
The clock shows 7:31
